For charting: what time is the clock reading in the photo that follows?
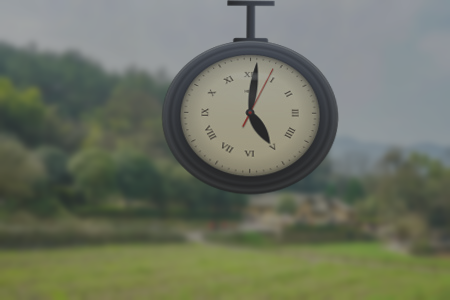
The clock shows 5:01:04
